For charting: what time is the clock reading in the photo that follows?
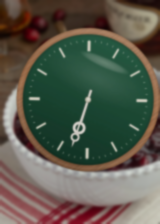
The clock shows 6:33
